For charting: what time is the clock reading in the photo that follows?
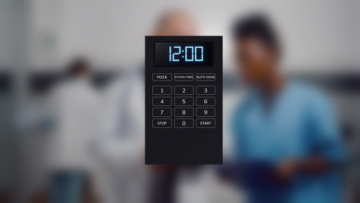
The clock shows 12:00
